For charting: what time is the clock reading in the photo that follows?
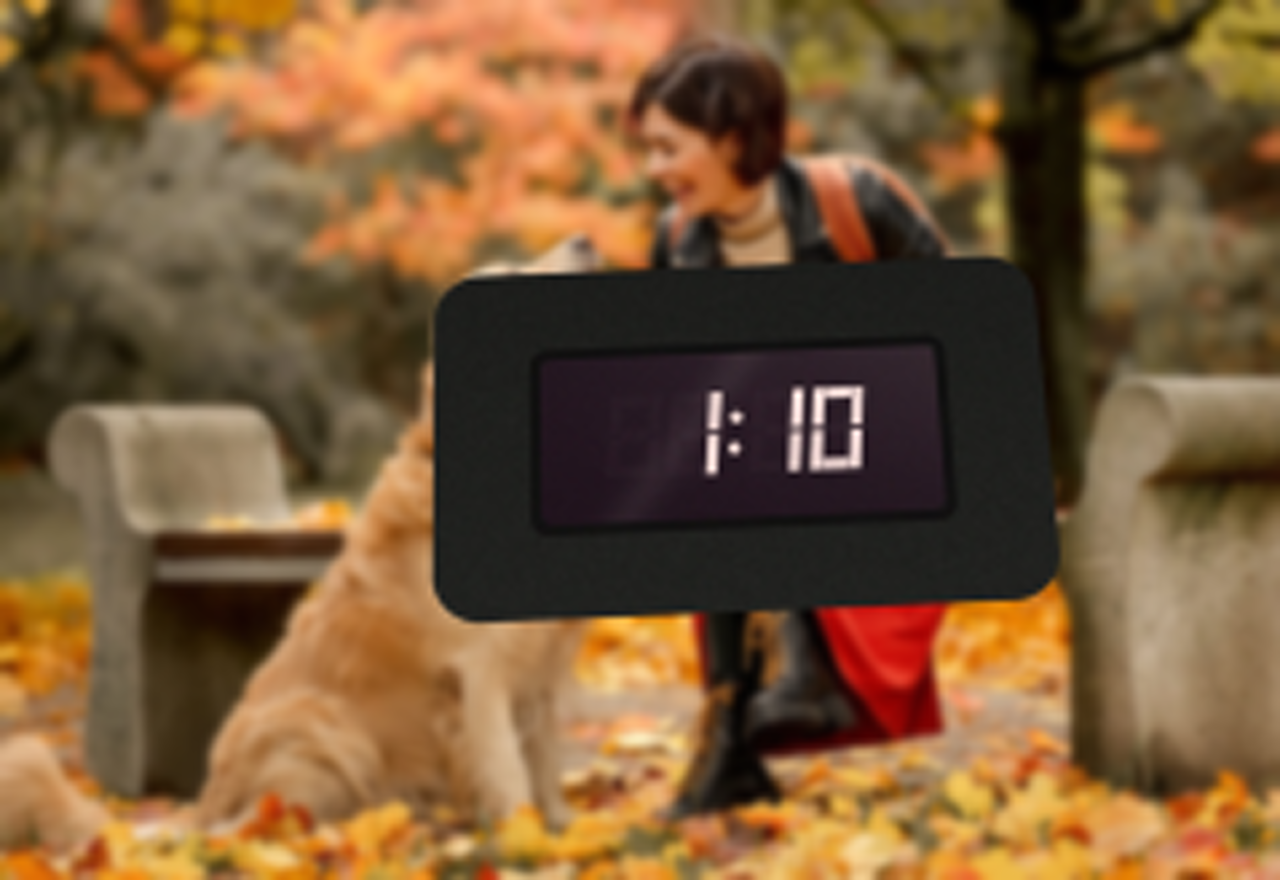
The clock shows 1:10
